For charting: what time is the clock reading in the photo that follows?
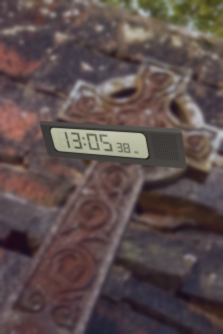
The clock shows 13:05:38
